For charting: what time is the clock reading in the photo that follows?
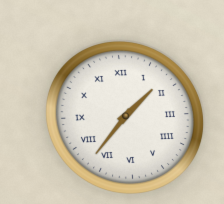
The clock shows 1:37
